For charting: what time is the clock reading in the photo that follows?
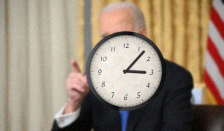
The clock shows 3:07
